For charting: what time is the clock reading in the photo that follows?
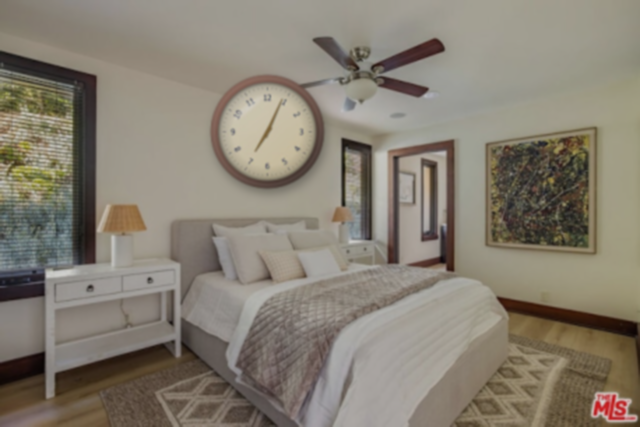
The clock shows 7:04
